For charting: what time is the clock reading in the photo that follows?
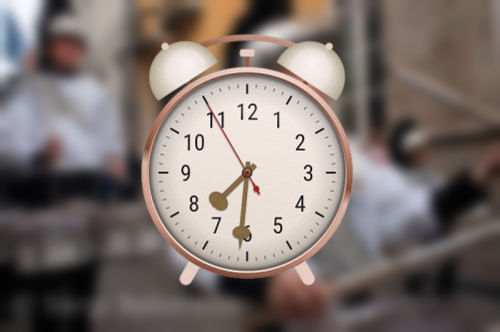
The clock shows 7:30:55
